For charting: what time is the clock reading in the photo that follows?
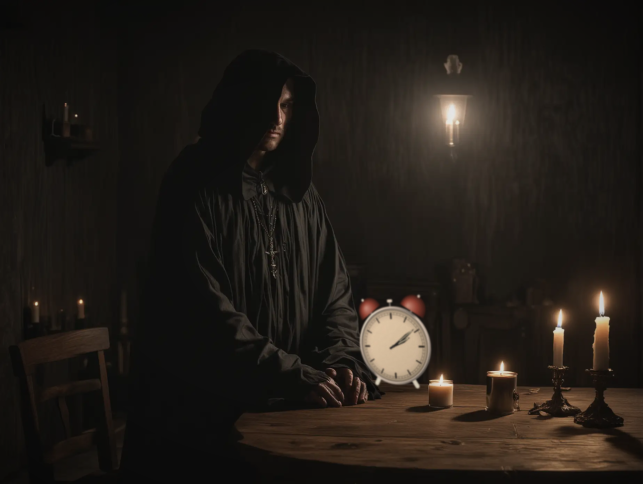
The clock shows 2:09
